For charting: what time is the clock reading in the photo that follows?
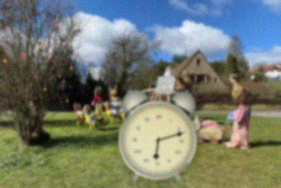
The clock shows 6:12
